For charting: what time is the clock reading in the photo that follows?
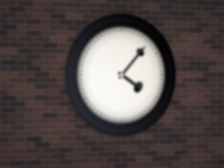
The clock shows 4:07
